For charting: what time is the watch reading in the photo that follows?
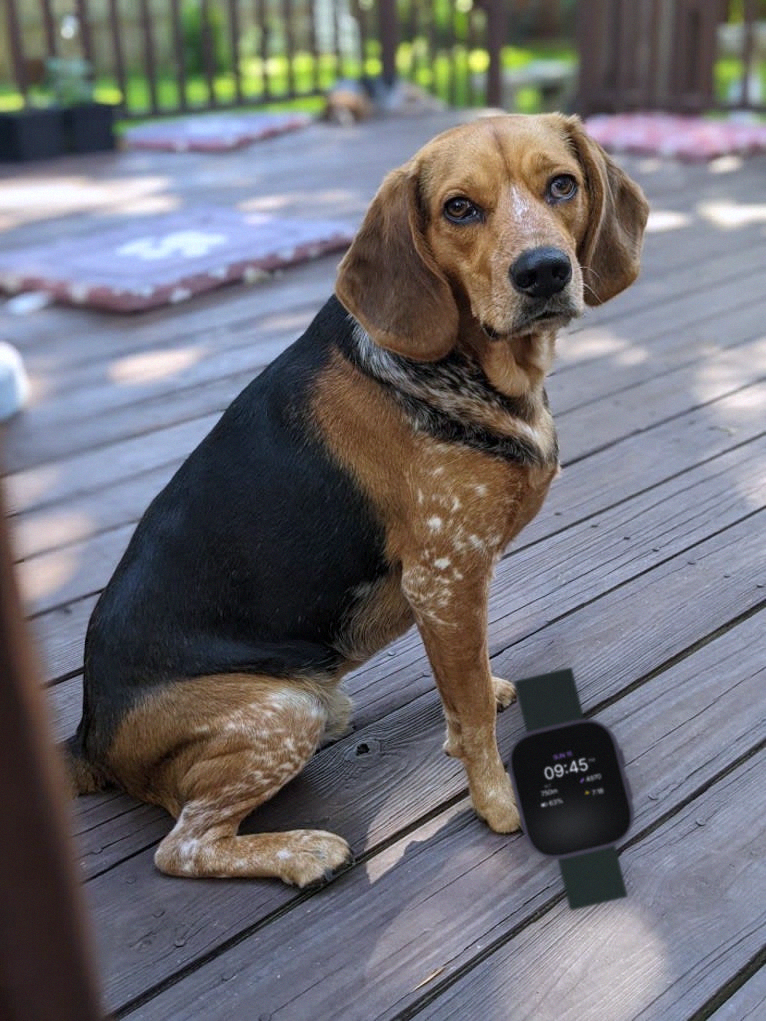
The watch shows 9:45
